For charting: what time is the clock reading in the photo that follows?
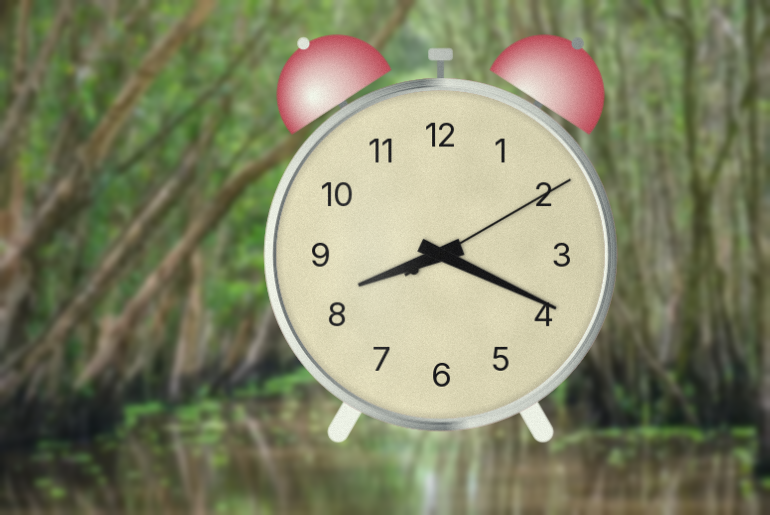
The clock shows 8:19:10
